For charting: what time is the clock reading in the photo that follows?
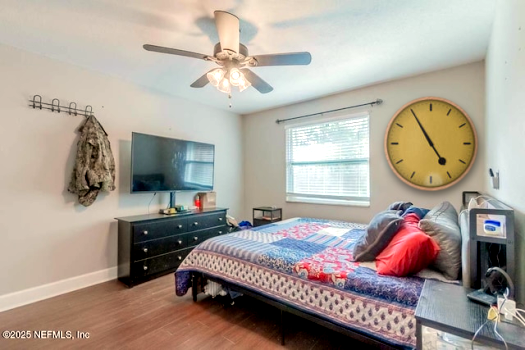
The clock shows 4:55
